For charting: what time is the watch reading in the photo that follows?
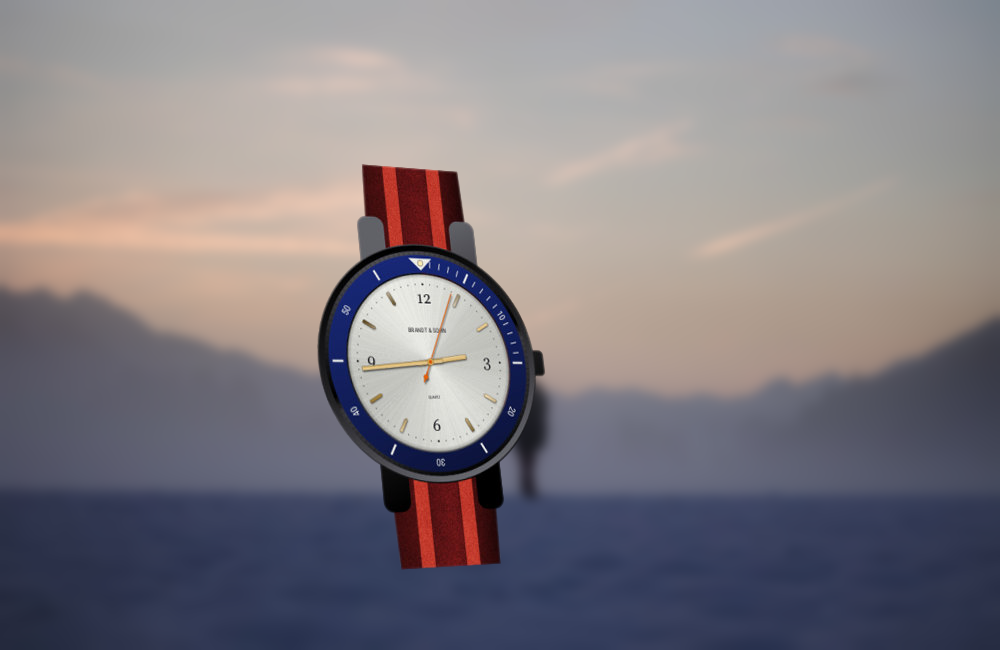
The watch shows 2:44:04
